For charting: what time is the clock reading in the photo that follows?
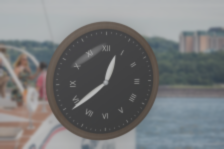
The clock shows 12:39
